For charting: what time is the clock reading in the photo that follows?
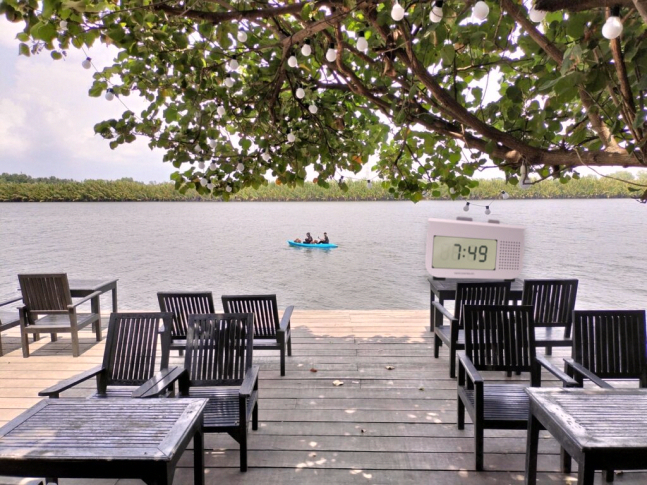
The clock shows 7:49
